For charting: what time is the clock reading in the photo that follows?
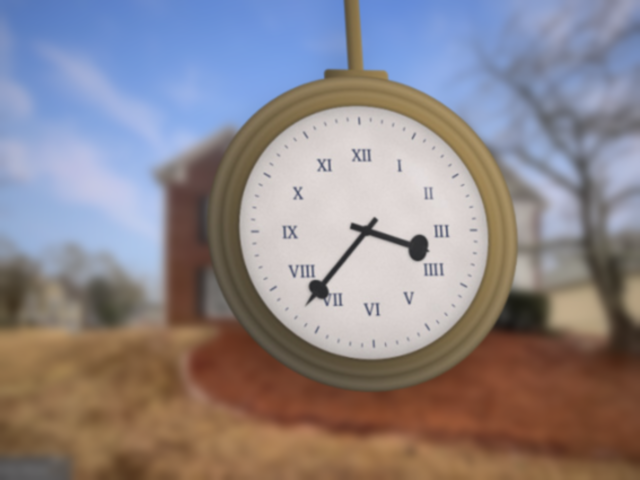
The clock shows 3:37
